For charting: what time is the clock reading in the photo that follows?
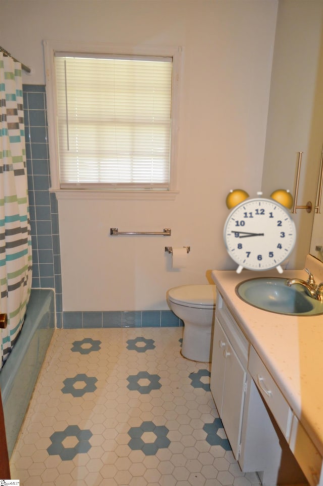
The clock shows 8:46
